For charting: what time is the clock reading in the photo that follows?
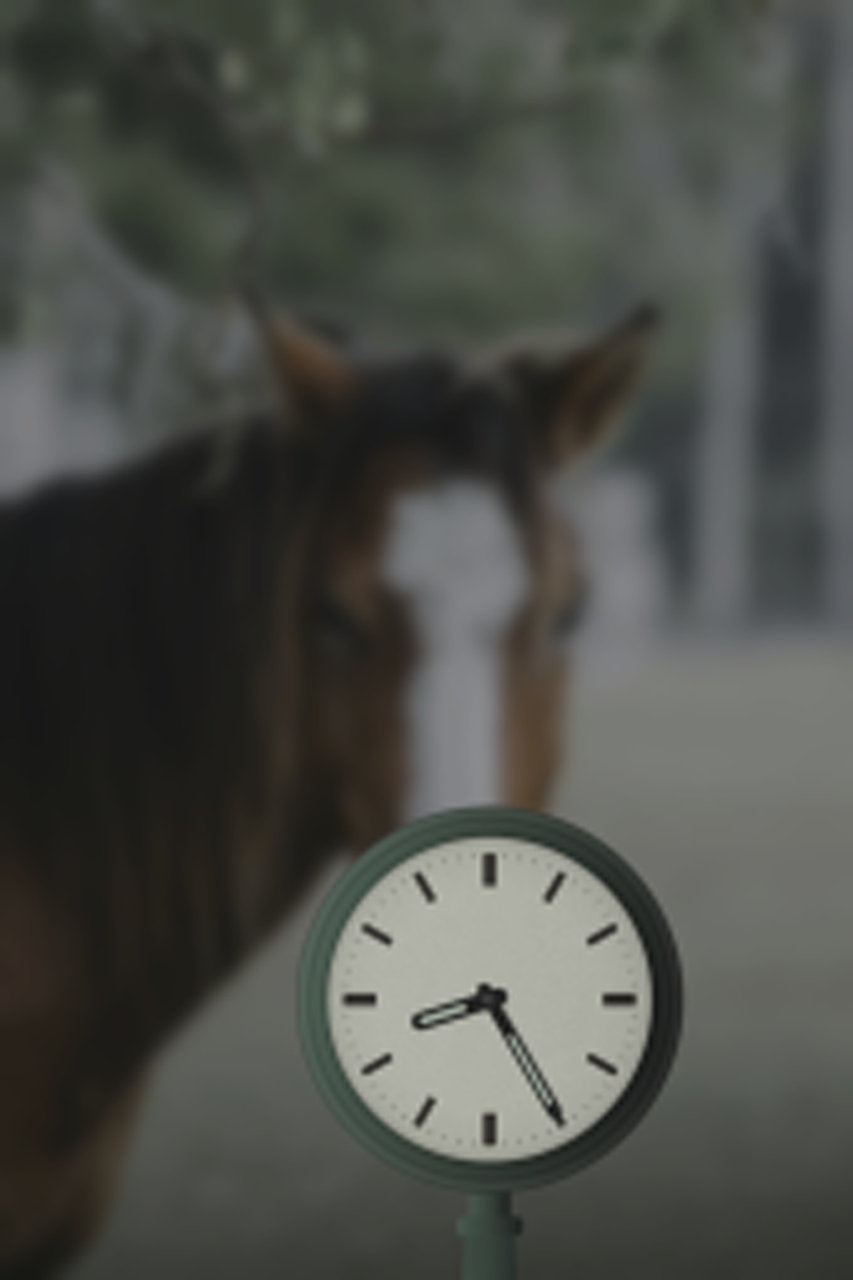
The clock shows 8:25
